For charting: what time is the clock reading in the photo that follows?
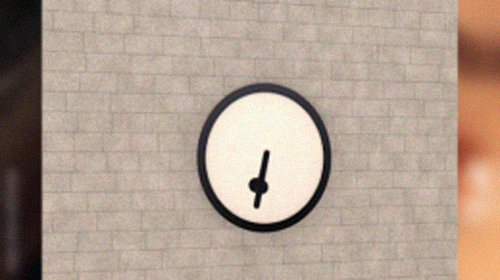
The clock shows 6:32
